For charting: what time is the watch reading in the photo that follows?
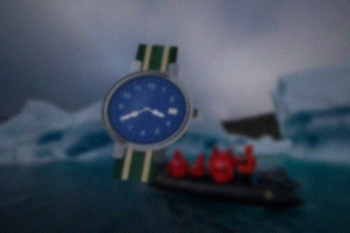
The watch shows 3:40
